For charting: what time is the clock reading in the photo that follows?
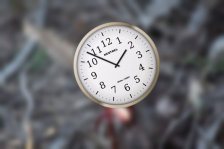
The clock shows 1:53
